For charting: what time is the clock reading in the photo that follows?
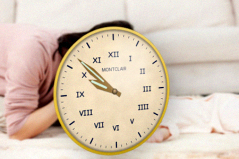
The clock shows 9:52
